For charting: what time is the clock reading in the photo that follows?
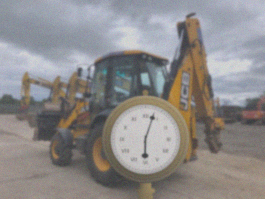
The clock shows 6:03
